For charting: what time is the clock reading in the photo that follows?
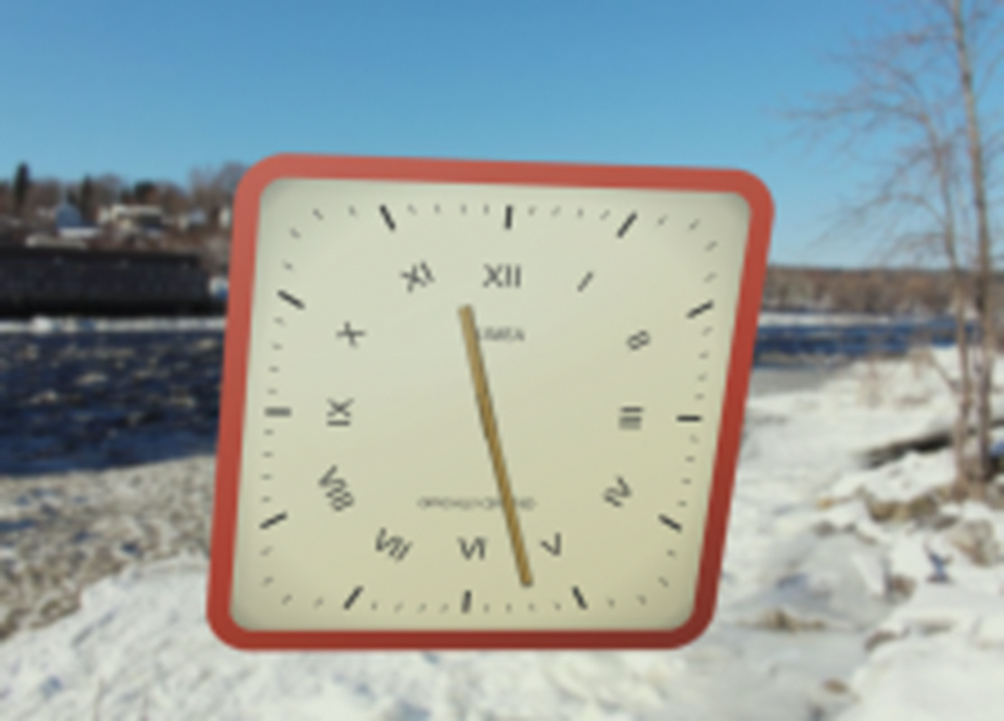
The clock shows 11:27
